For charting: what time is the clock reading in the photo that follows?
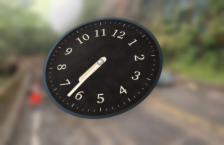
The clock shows 6:32
